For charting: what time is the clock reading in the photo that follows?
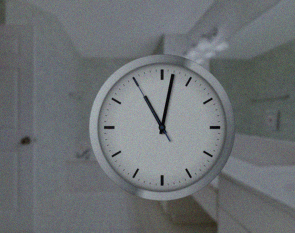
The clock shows 11:01:55
